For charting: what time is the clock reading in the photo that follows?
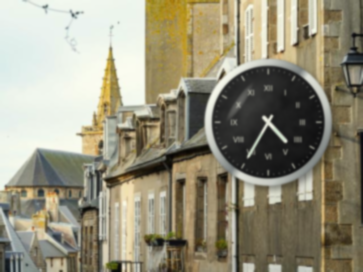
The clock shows 4:35
